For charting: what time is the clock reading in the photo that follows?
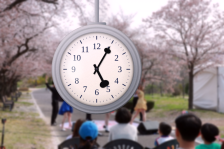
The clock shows 5:05
